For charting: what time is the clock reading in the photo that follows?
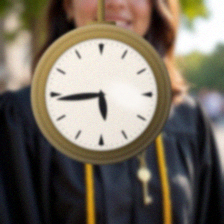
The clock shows 5:44
